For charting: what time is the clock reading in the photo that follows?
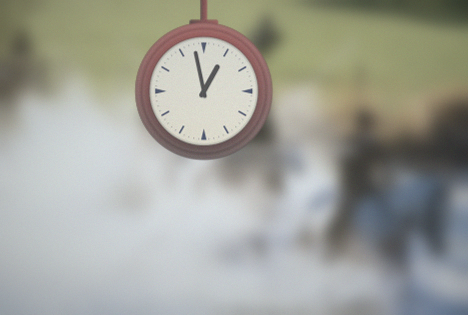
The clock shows 12:58
